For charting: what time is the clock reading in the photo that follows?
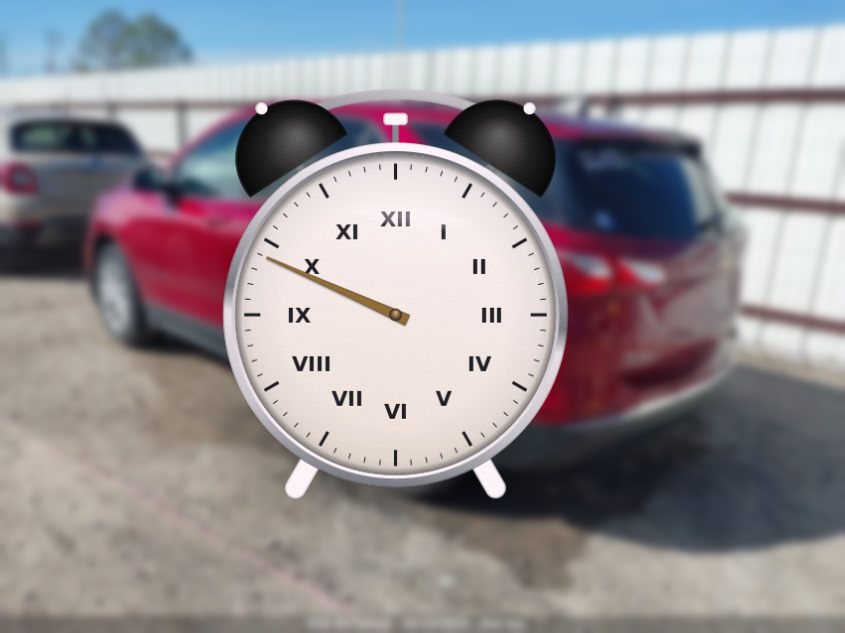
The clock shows 9:49
